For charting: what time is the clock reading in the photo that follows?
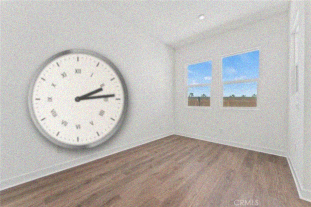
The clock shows 2:14
